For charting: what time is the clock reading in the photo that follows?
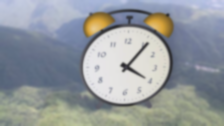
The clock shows 4:06
